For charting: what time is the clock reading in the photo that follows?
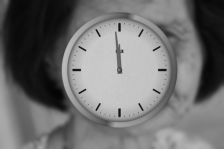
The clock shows 11:59
